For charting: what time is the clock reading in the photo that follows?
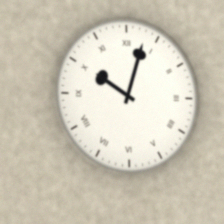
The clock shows 10:03
